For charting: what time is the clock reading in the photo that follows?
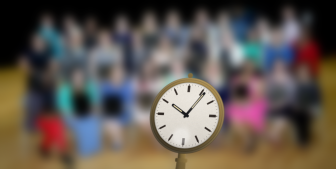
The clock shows 10:06
